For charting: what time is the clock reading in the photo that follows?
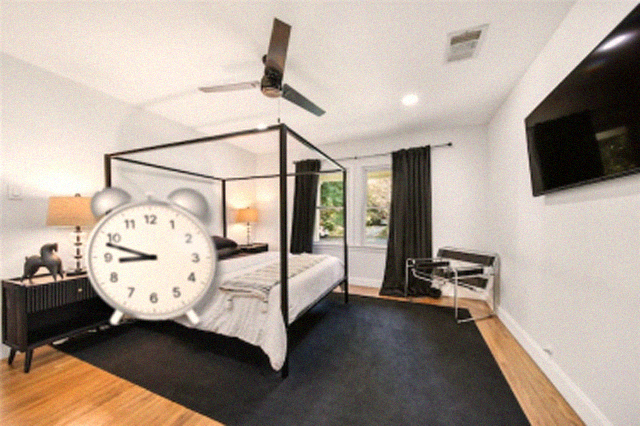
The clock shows 8:48
